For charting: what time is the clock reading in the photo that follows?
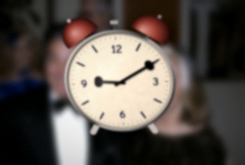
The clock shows 9:10
